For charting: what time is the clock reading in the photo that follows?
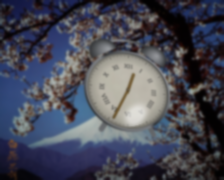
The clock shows 12:34
